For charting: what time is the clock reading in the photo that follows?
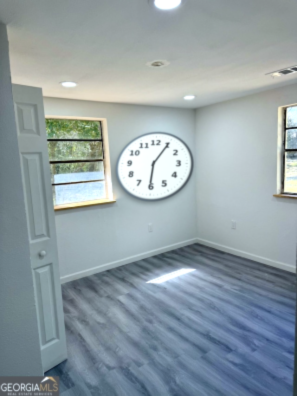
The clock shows 6:05
